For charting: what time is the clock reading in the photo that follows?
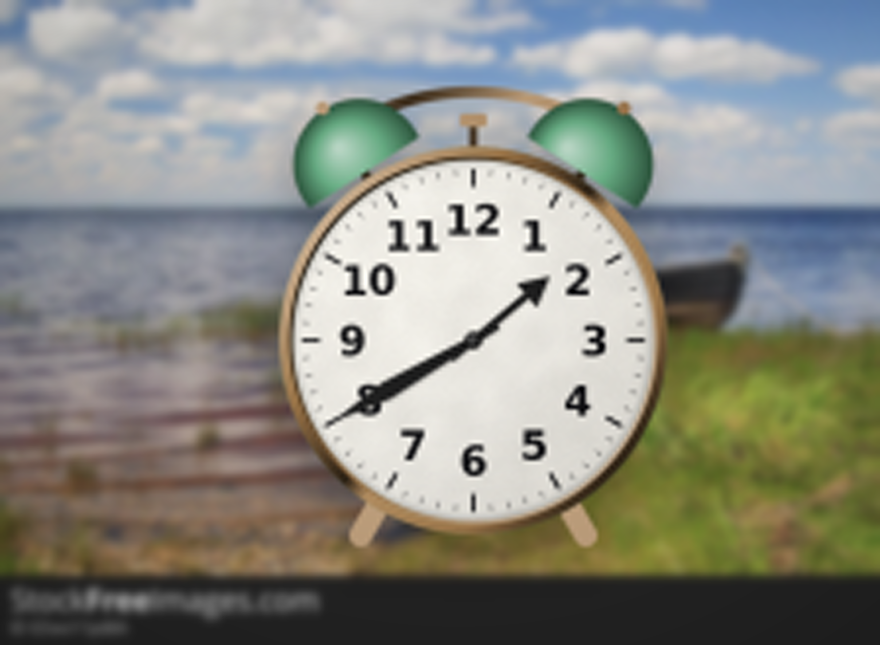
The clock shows 1:40
